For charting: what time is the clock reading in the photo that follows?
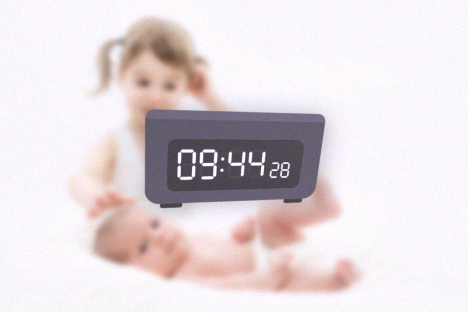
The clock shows 9:44:28
